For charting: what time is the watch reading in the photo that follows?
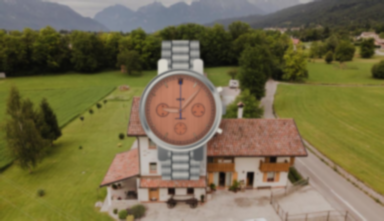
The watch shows 9:07
